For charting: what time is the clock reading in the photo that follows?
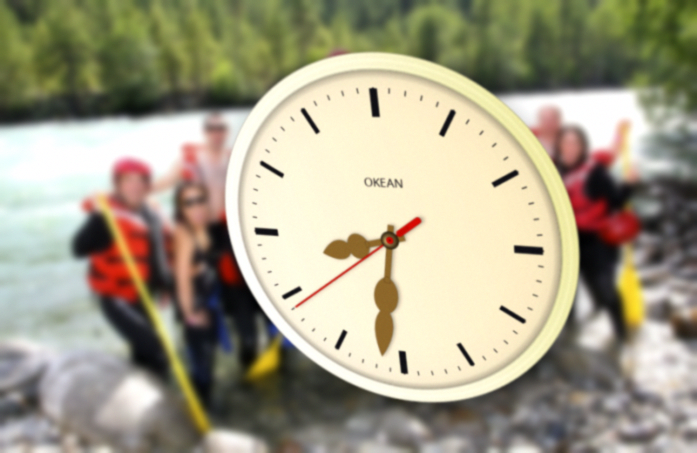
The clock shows 8:31:39
